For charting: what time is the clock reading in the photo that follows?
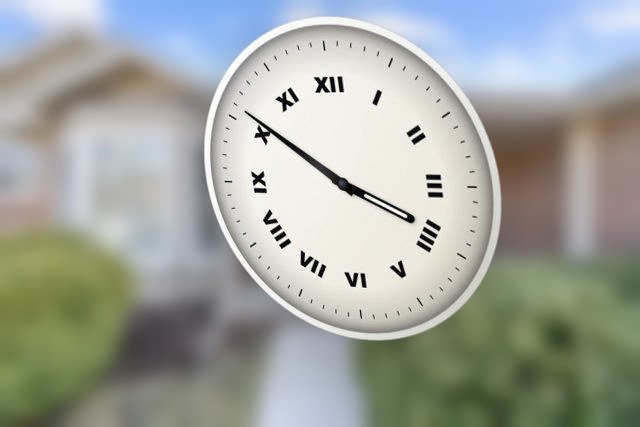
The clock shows 3:51
